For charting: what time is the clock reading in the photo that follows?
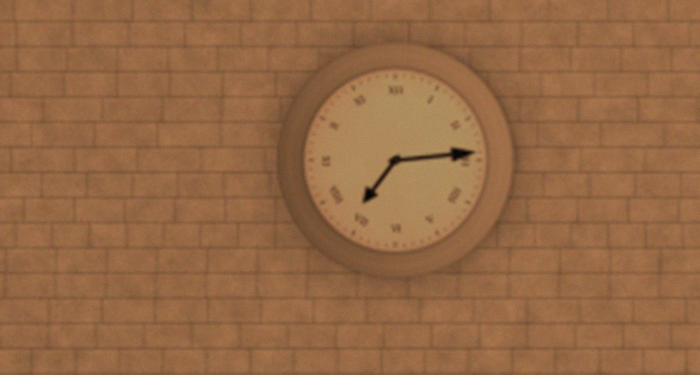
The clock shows 7:14
